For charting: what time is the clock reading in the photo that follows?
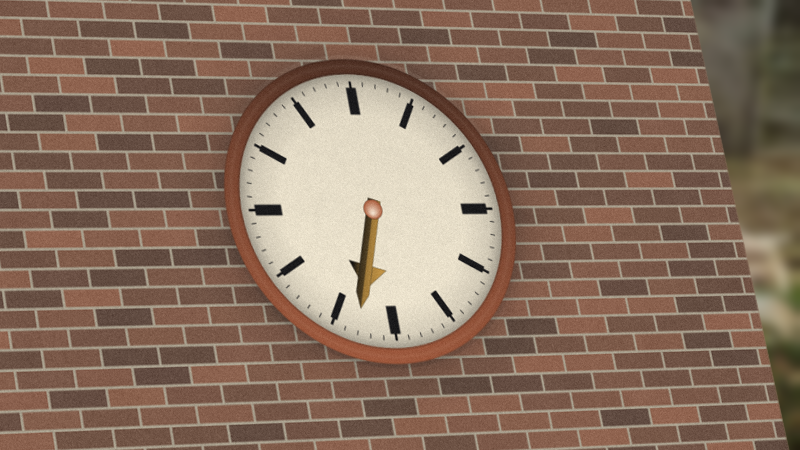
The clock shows 6:33
